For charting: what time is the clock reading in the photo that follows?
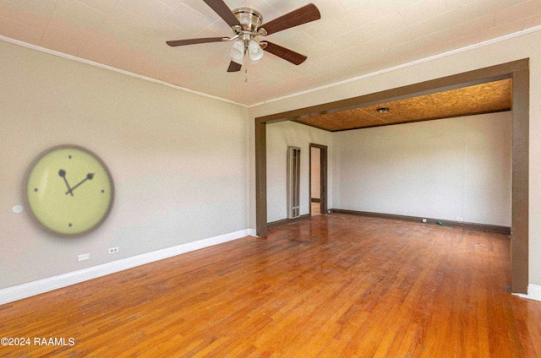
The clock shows 11:09
